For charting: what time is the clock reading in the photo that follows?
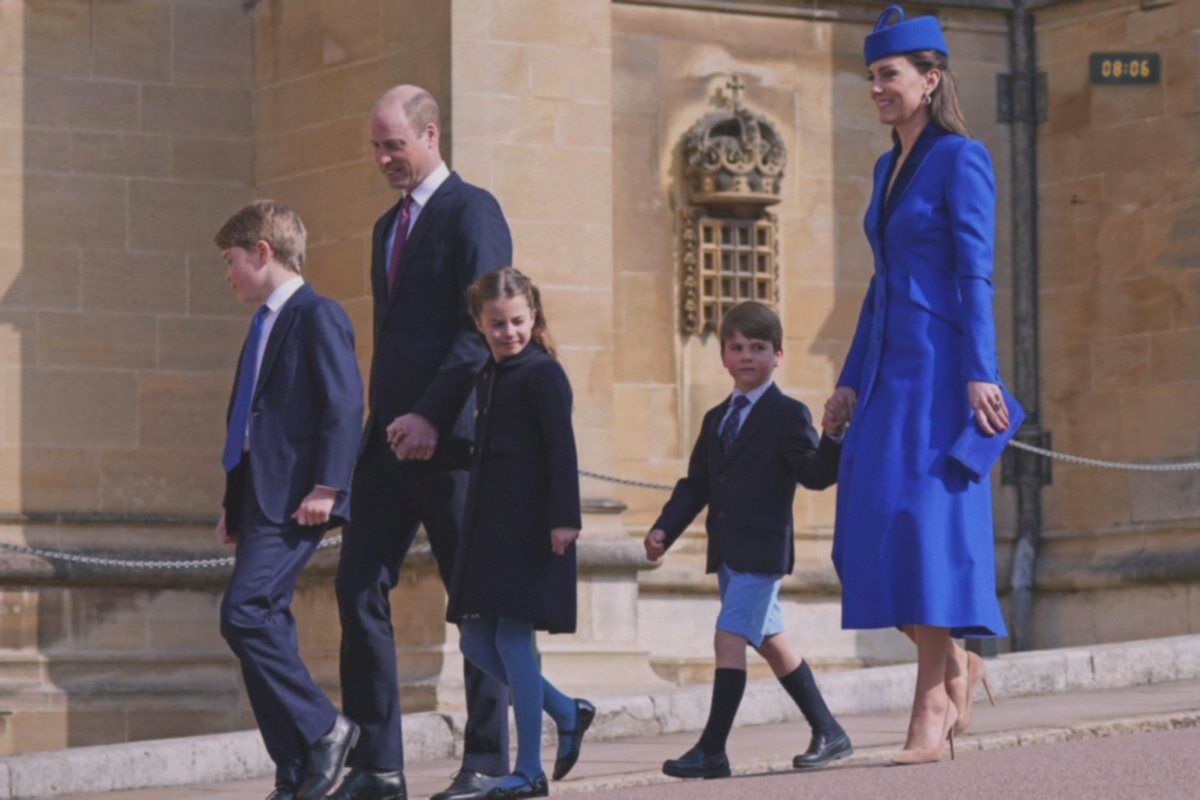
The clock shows 8:06
